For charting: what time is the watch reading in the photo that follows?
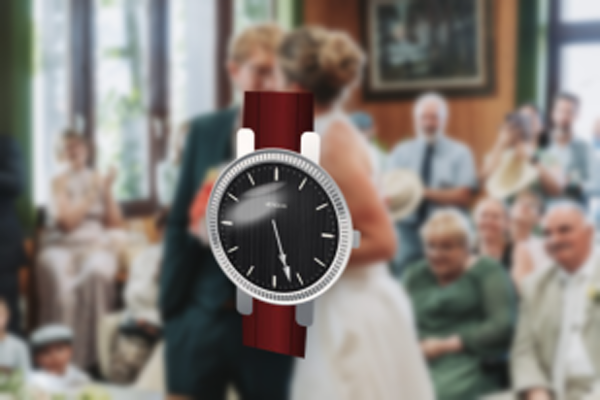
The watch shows 5:27
